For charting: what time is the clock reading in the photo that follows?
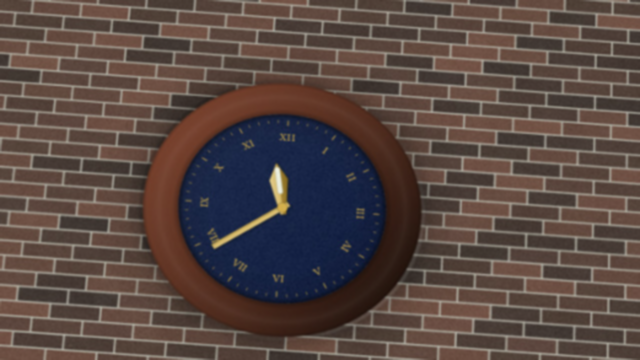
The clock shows 11:39
